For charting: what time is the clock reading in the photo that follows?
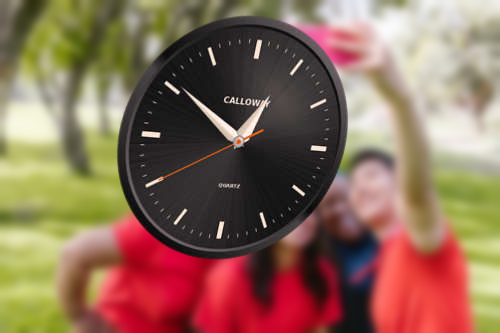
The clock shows 12:50:40
